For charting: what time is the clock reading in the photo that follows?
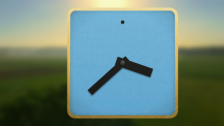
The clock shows 3:38
